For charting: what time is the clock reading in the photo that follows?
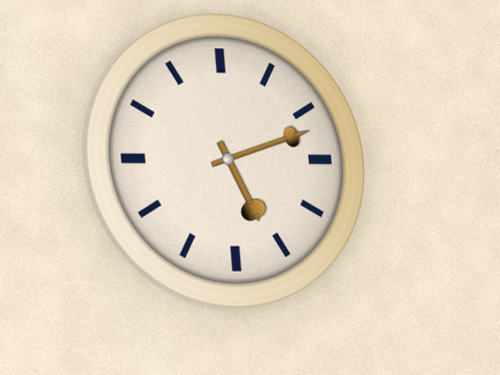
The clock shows 5:12
